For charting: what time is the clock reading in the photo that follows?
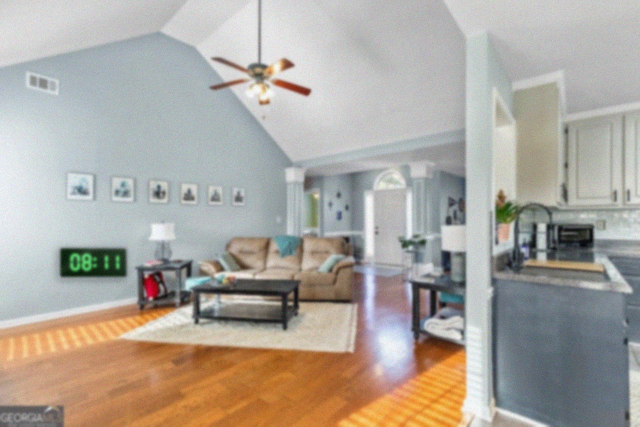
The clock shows 8:11
